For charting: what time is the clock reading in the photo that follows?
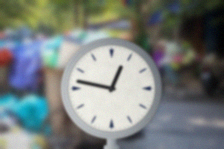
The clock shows 12:47
